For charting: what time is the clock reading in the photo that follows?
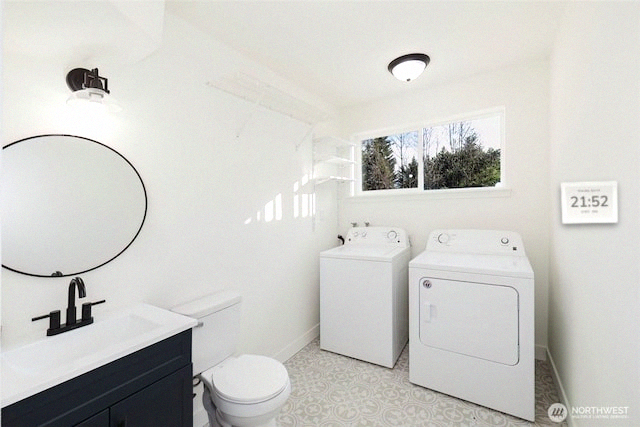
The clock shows 21:52
